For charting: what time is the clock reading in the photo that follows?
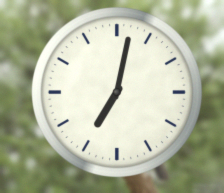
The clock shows 7:02
